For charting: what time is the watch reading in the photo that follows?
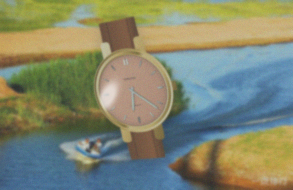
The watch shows 6:22
